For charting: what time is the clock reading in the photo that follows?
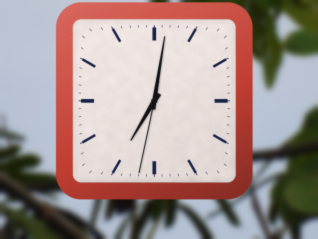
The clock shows 7:01:32
